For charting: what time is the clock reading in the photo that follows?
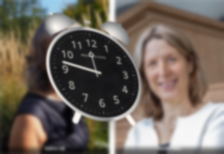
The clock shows 11:47
